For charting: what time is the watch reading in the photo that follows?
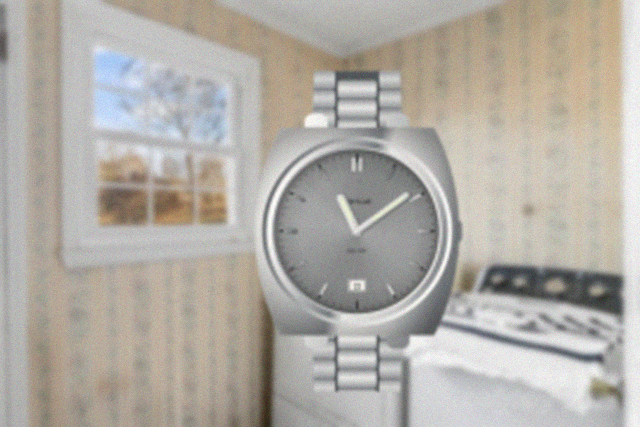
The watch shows 11:09
